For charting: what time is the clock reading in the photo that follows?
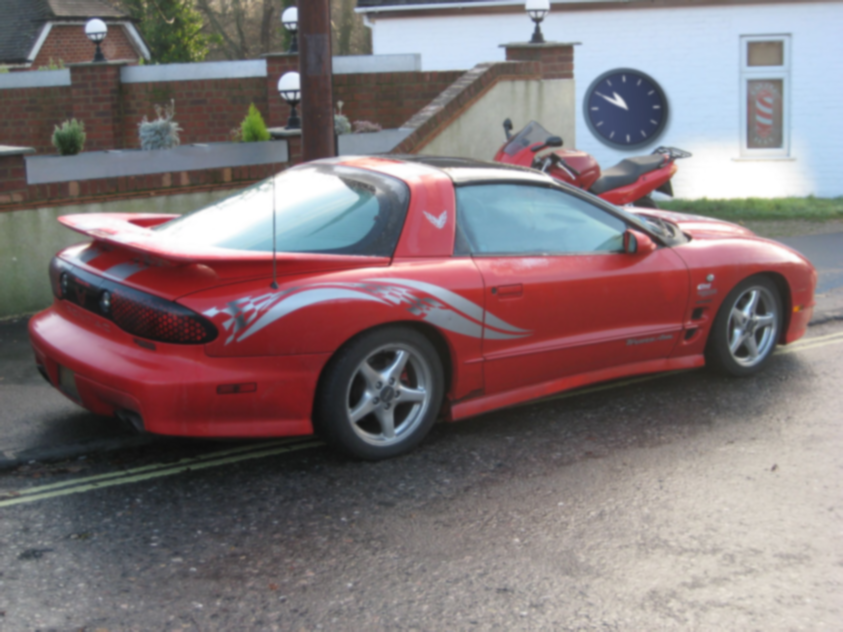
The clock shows 10:50
